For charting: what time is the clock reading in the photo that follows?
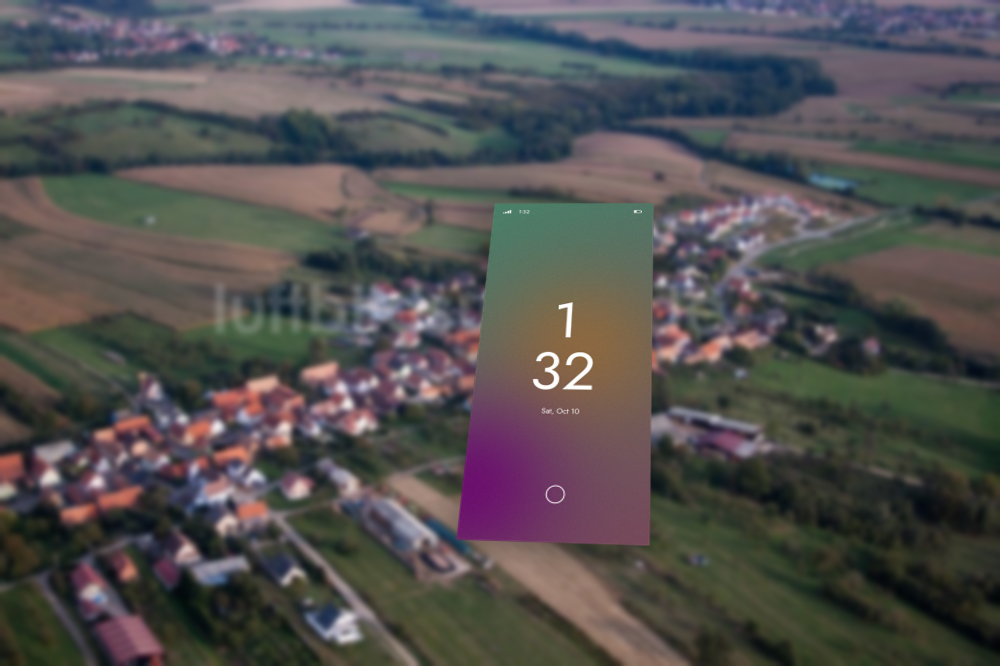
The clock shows 1:32
